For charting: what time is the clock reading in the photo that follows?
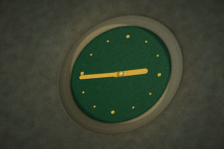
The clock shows 2:44
